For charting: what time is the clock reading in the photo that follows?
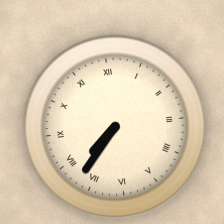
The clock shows 7:37
